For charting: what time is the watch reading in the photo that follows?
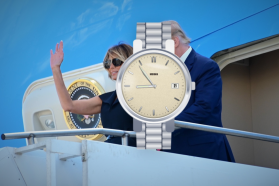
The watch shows 8:54
